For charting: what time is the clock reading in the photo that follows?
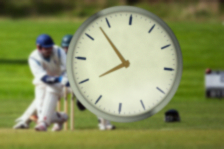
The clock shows 7:53
